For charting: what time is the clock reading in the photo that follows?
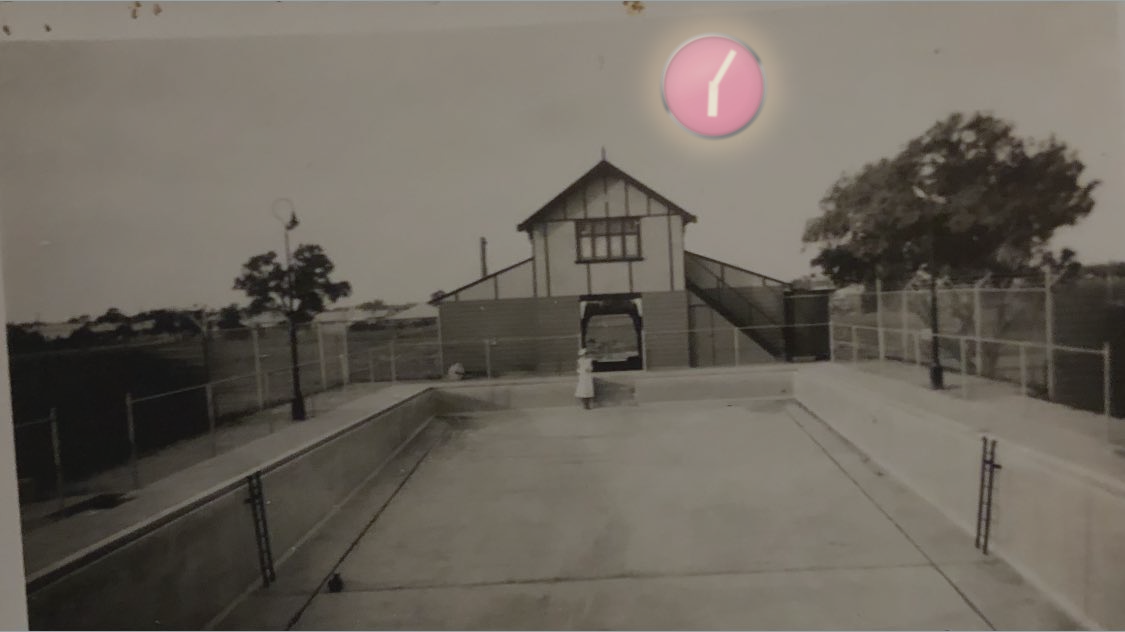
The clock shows 6:05
